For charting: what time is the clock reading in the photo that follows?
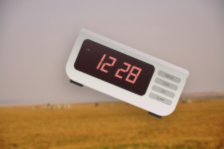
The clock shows 12:28
